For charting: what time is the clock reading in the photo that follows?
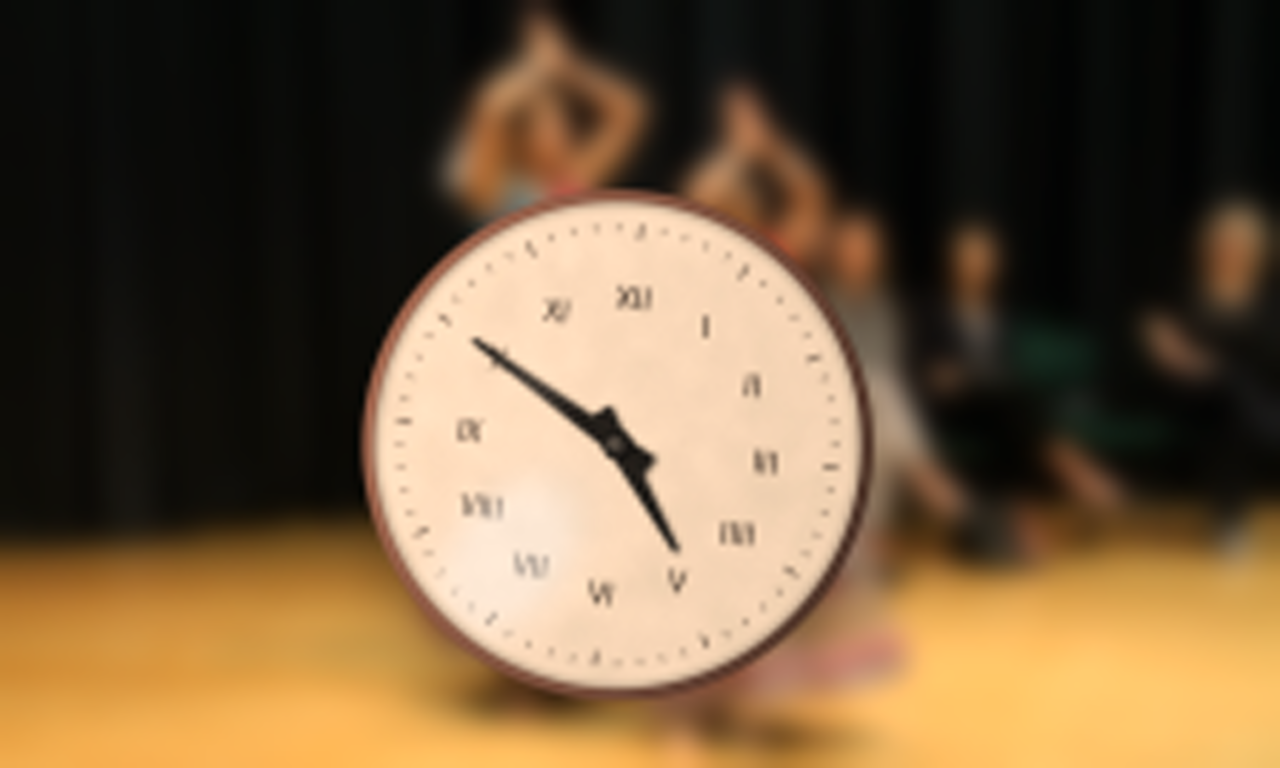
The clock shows 4:50
